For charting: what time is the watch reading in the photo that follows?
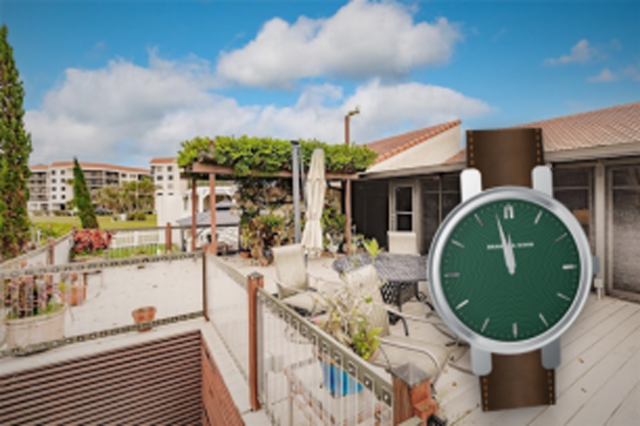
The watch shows 11:58
